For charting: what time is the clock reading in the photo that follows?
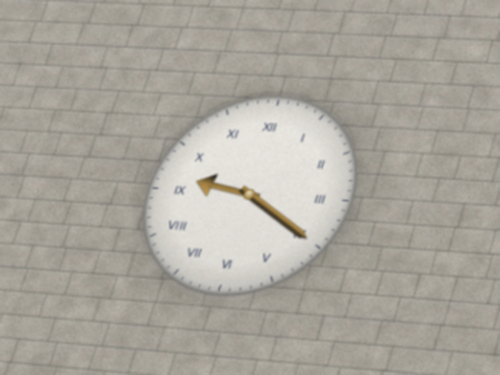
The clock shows 9:20
